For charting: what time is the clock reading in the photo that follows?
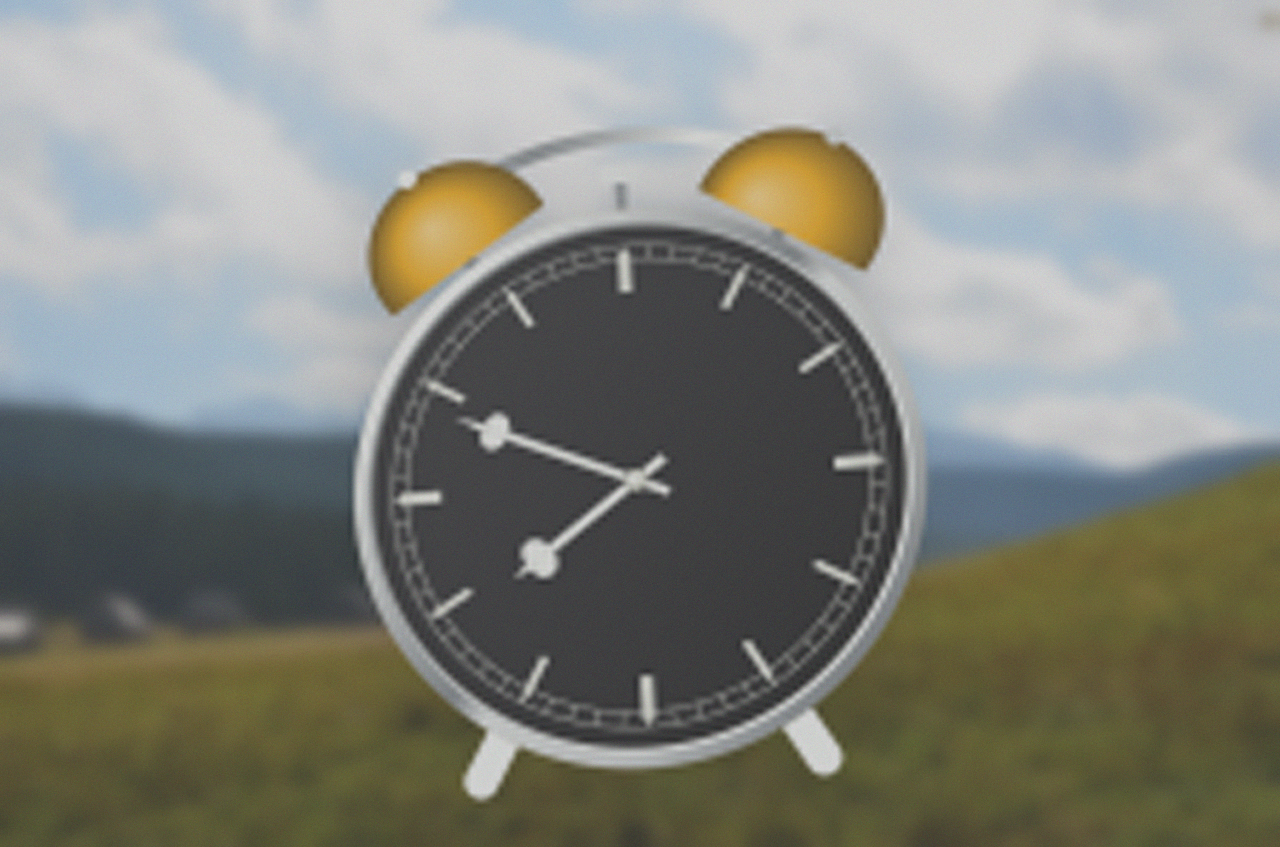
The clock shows 7:49
